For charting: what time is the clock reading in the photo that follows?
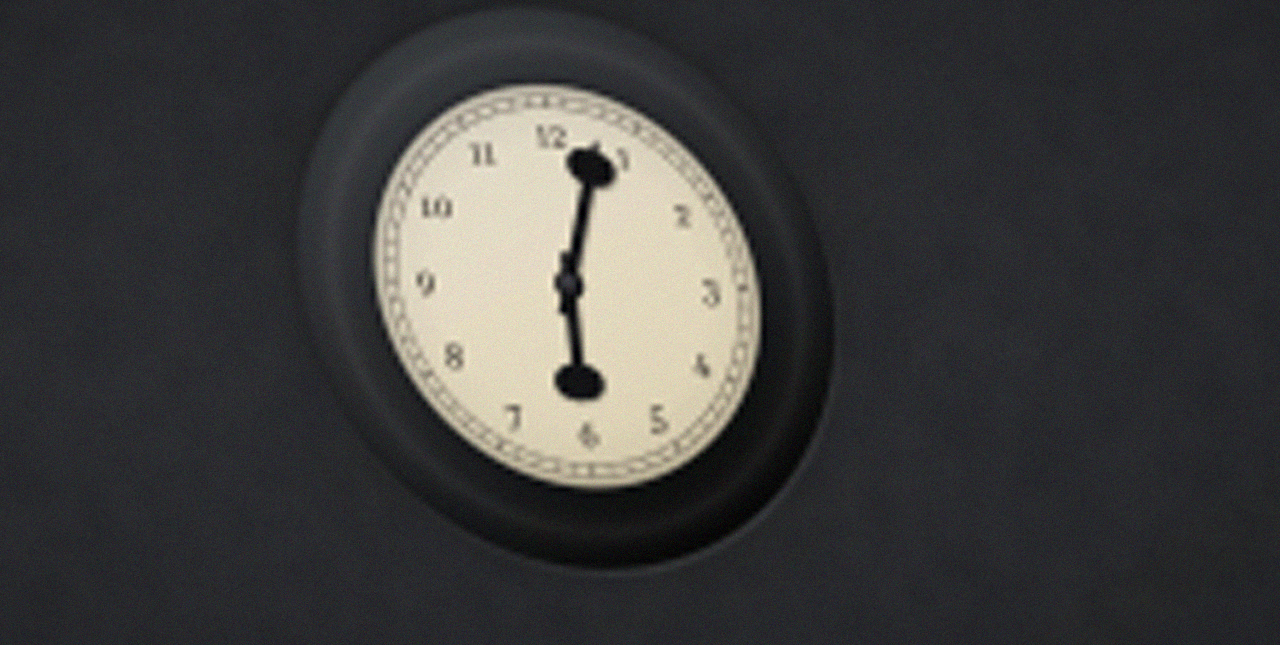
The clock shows 6:03
